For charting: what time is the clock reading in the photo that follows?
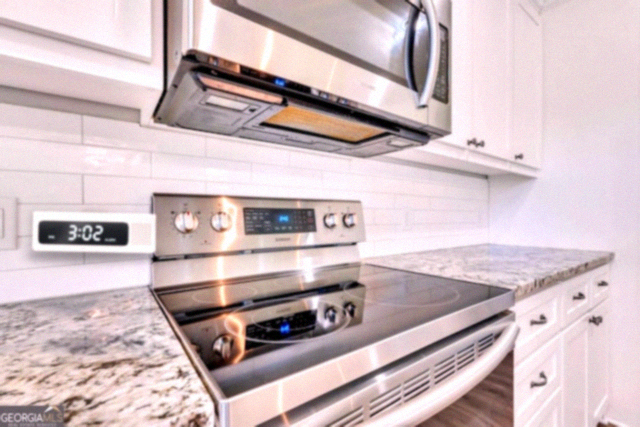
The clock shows 3:02
